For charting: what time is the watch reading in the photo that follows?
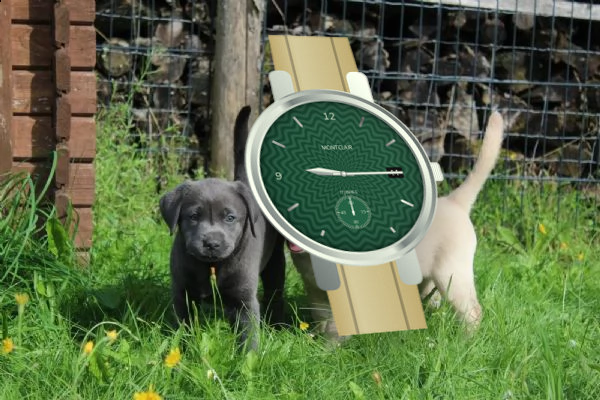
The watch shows 9:15
